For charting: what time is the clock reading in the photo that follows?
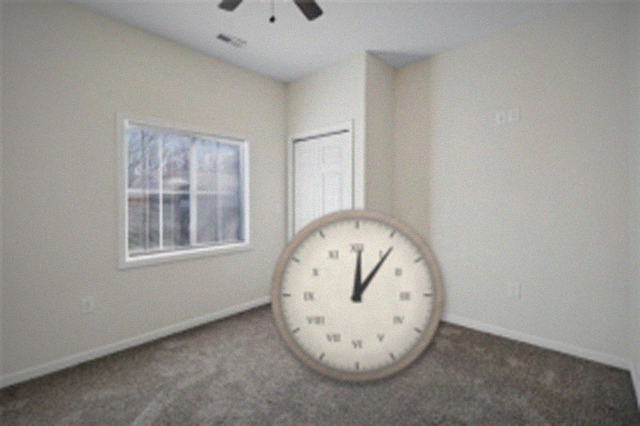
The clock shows 12:06
